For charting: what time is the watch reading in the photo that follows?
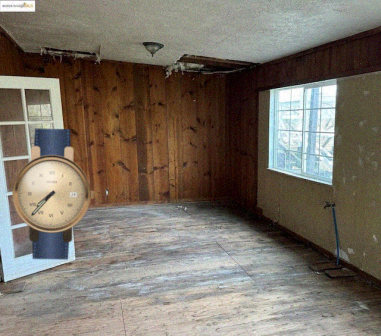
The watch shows 7:37
